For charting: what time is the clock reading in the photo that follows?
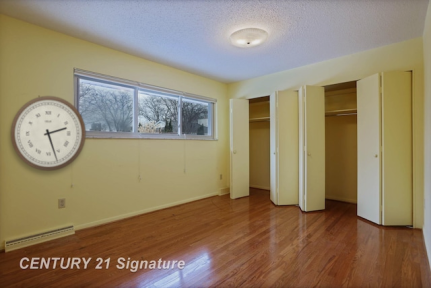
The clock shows 2:27
